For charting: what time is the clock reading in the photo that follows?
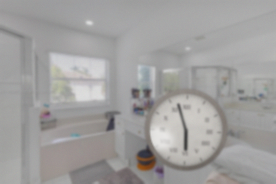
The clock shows 5:57
